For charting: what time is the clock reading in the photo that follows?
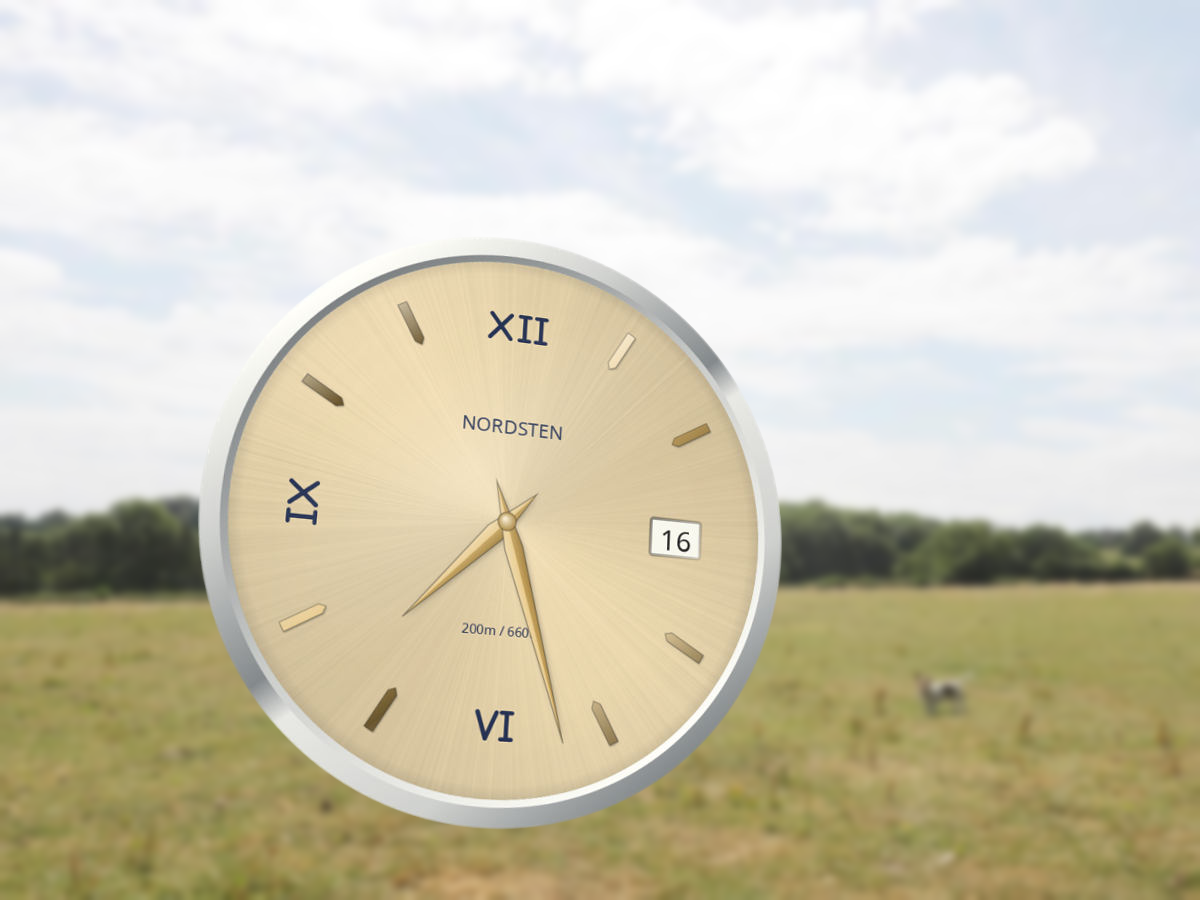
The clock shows 7:27
